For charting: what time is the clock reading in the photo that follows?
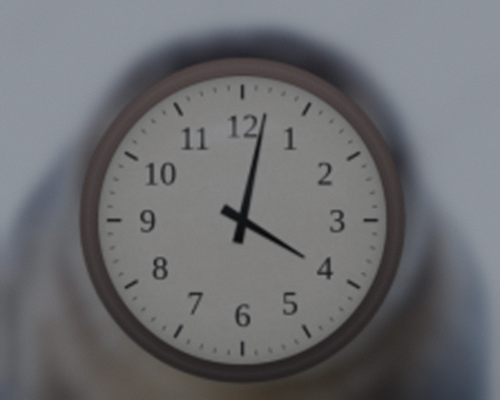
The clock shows 4:02
